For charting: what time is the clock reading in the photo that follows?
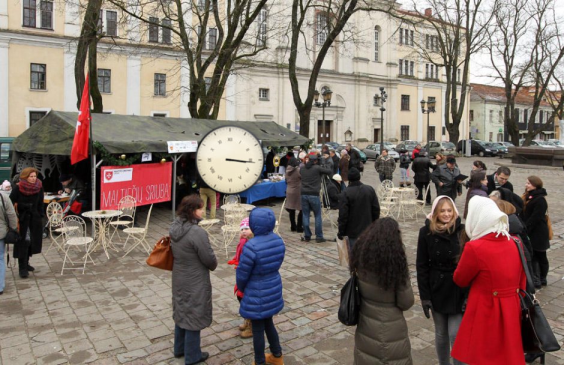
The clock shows 3:16
